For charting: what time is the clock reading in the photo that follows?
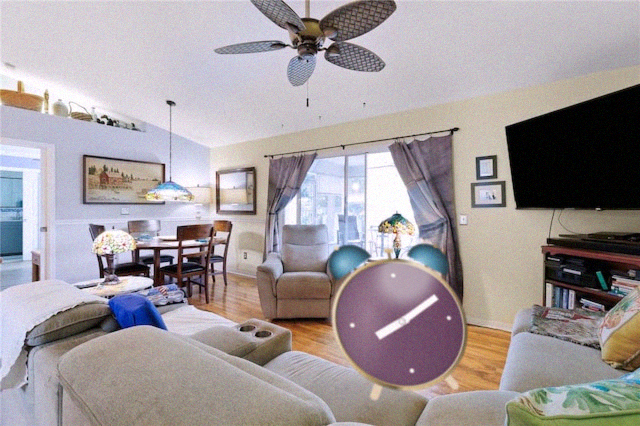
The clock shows 8:10
